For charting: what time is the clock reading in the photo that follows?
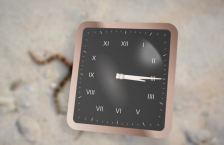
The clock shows 3:15
